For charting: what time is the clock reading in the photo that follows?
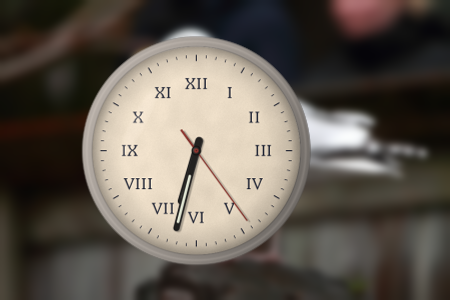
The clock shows 6:32:24
